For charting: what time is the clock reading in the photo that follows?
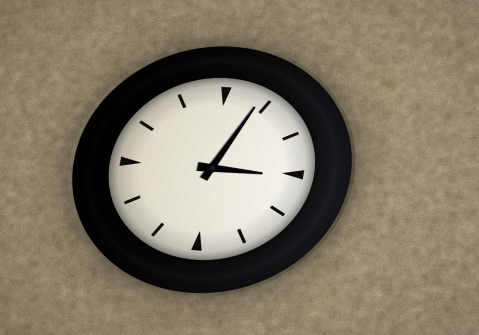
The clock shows 3:04
